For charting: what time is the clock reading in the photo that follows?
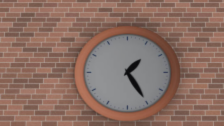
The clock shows 1:25
